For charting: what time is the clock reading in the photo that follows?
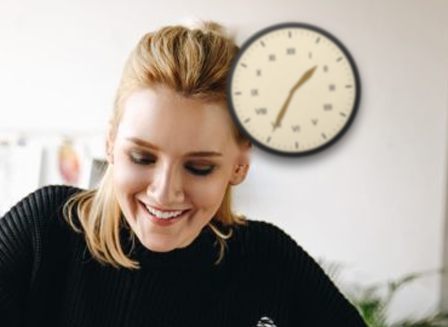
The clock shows 1:35
